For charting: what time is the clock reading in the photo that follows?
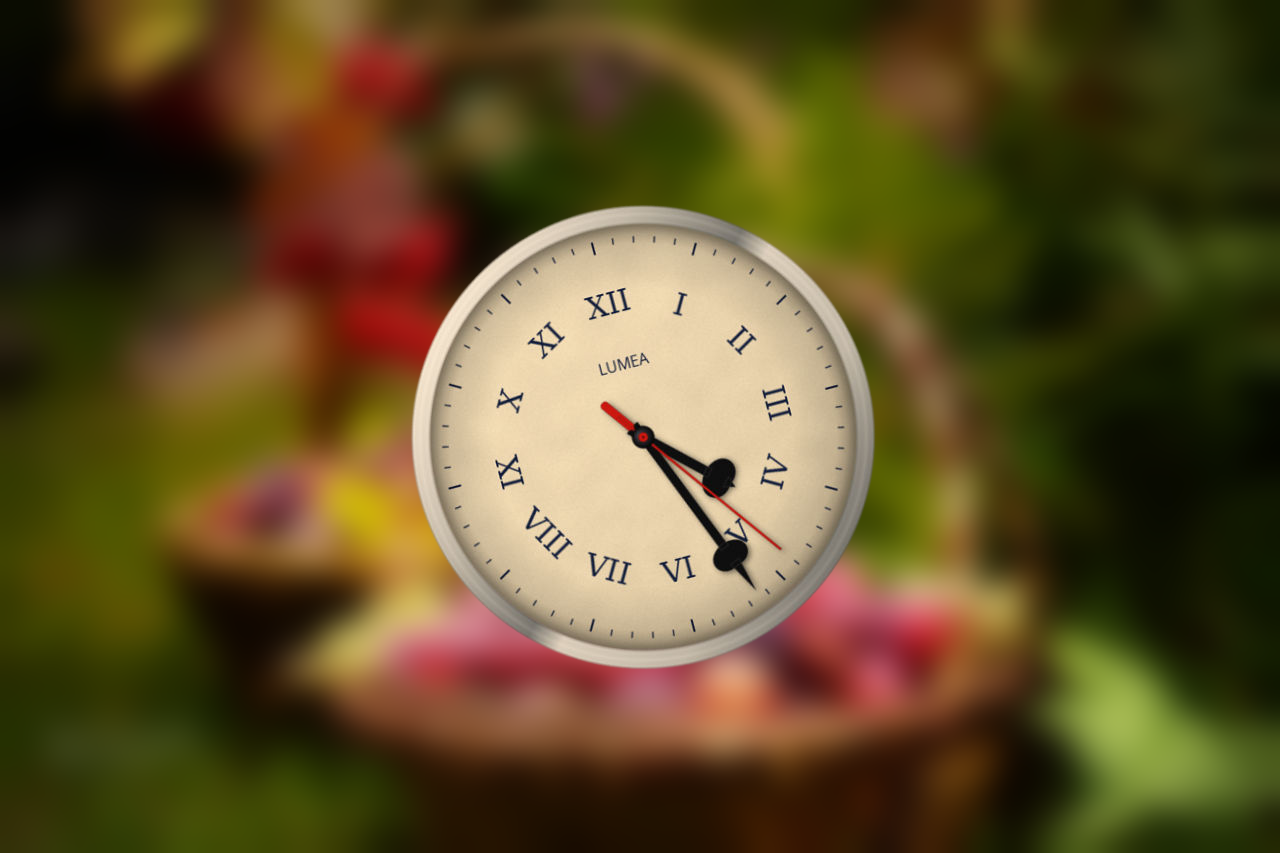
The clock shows 4:26:24
